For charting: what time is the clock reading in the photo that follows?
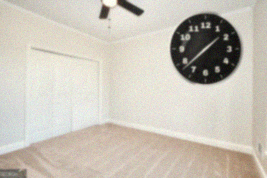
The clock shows 1:38
